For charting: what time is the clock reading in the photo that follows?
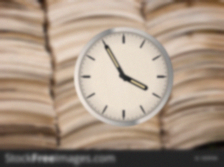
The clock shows 3:55
